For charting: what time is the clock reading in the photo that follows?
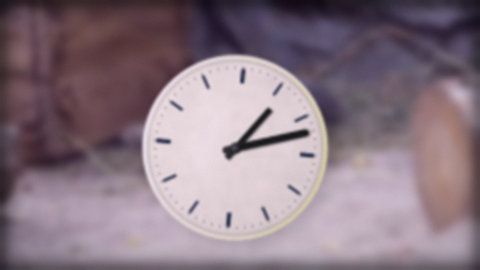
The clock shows 1:12
